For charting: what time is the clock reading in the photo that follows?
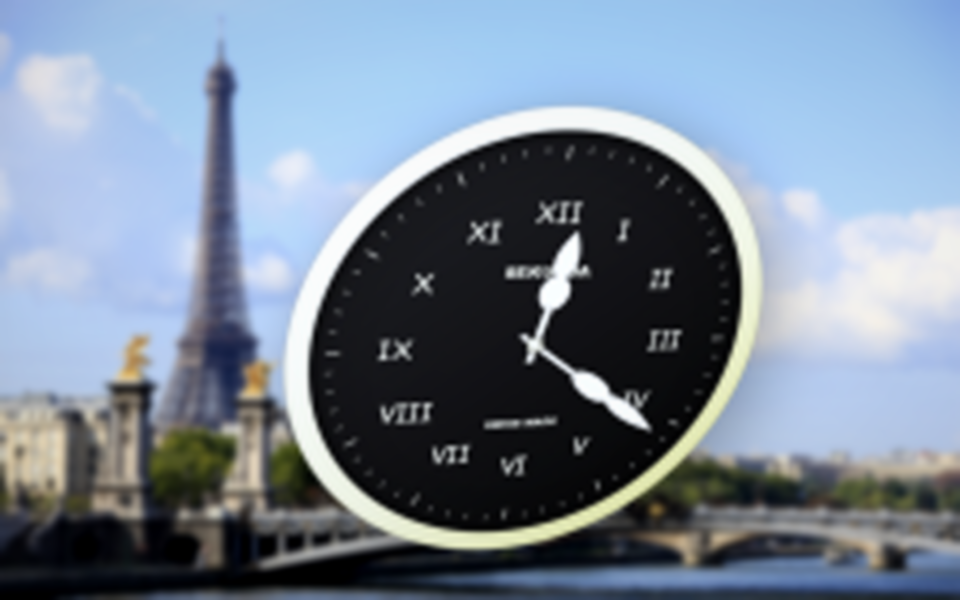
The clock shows 12:21
